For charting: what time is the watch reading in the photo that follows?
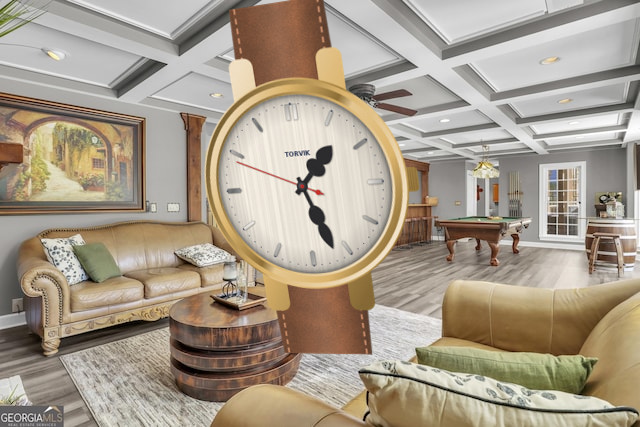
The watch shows 1:26:49
